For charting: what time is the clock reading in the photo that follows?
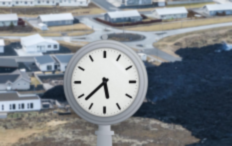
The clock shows 5:38
